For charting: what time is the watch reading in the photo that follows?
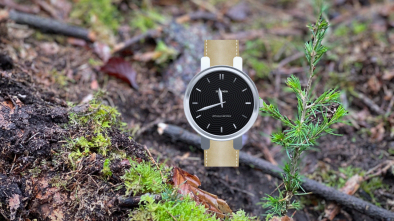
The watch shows 11:42
